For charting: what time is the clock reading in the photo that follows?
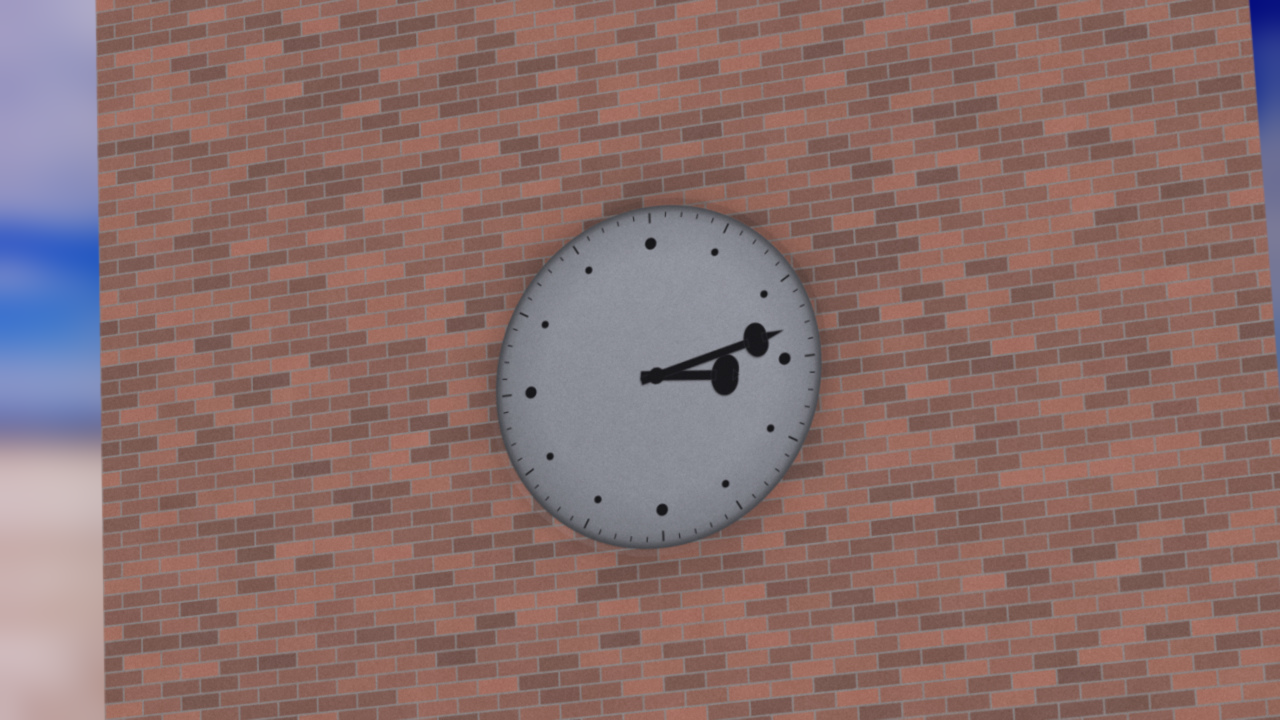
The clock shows 3:13
